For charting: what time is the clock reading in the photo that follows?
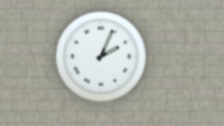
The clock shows 2:04
